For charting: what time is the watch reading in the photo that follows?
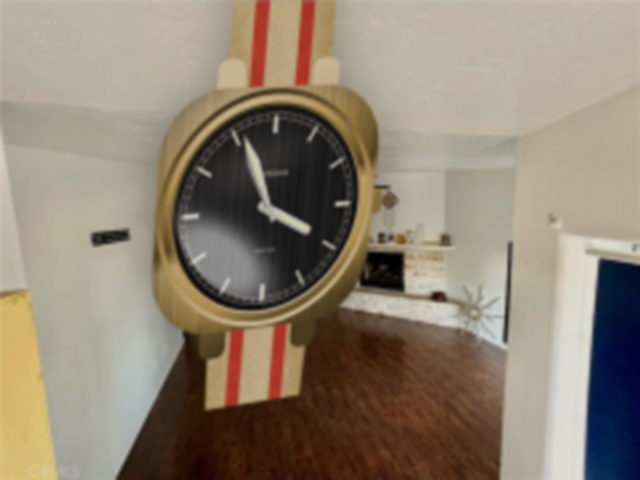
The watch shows 3:56
